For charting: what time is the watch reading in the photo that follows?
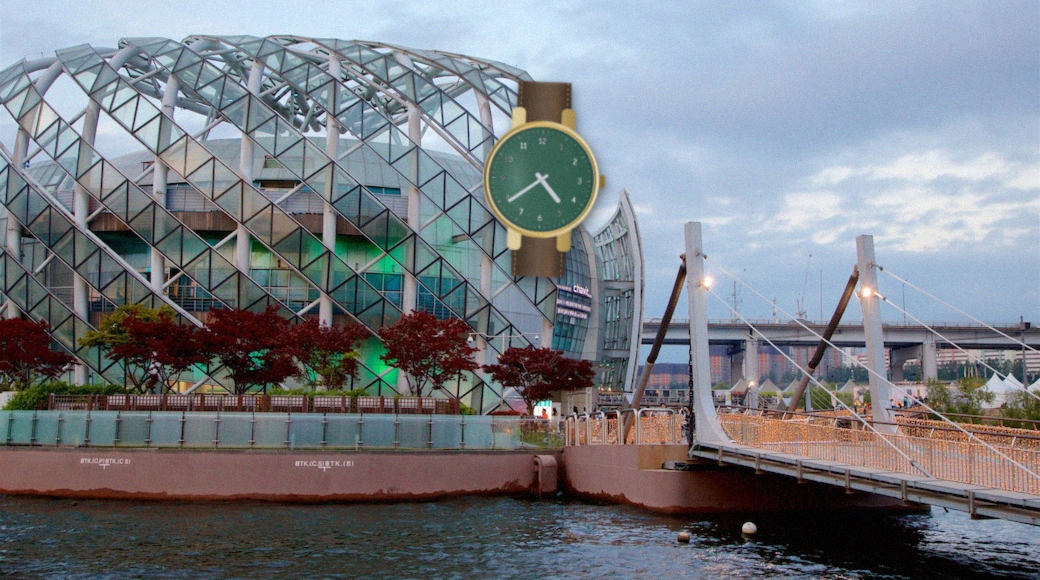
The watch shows 4:39
